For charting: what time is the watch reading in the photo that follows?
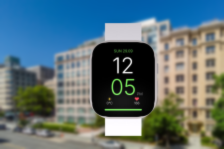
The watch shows 12:05
